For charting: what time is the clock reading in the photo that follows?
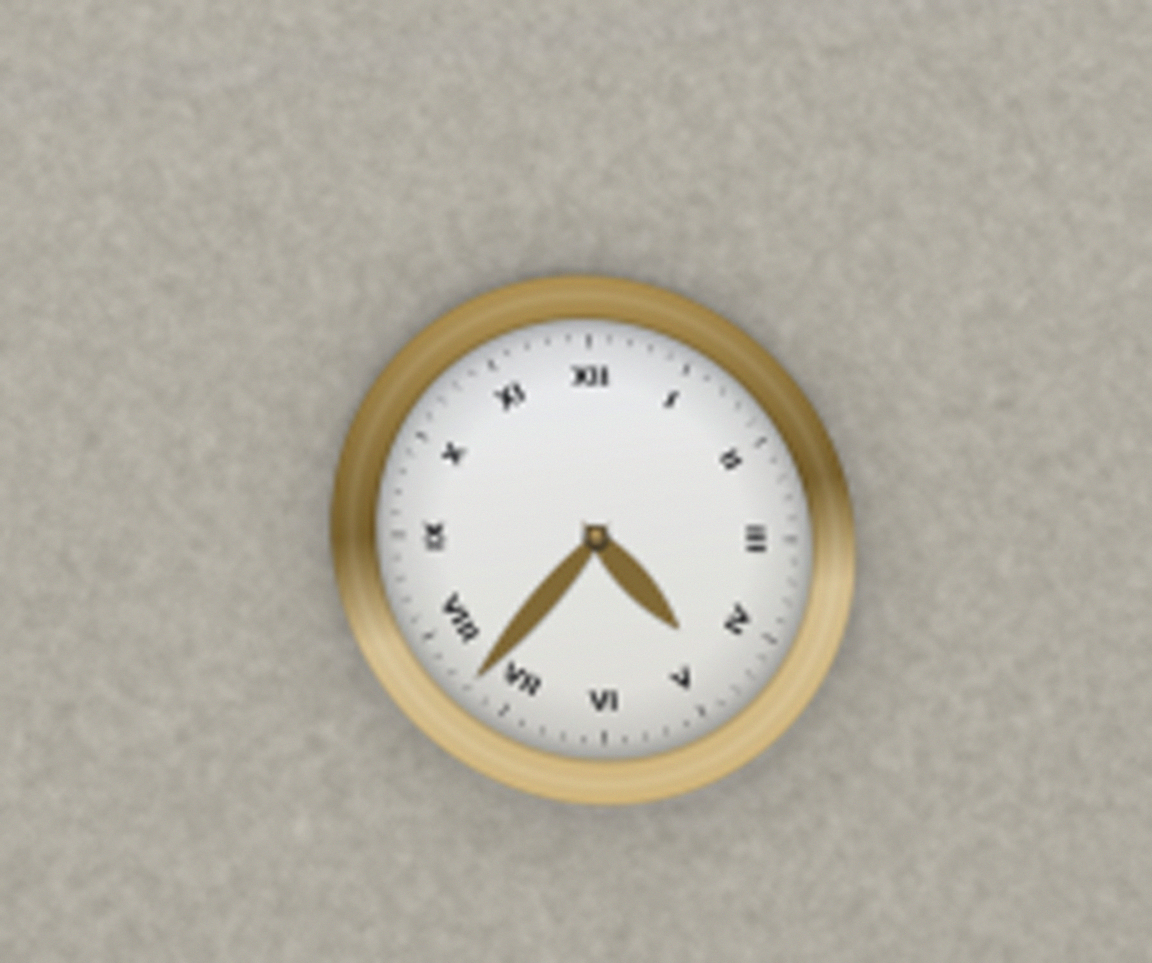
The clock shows 4:37
